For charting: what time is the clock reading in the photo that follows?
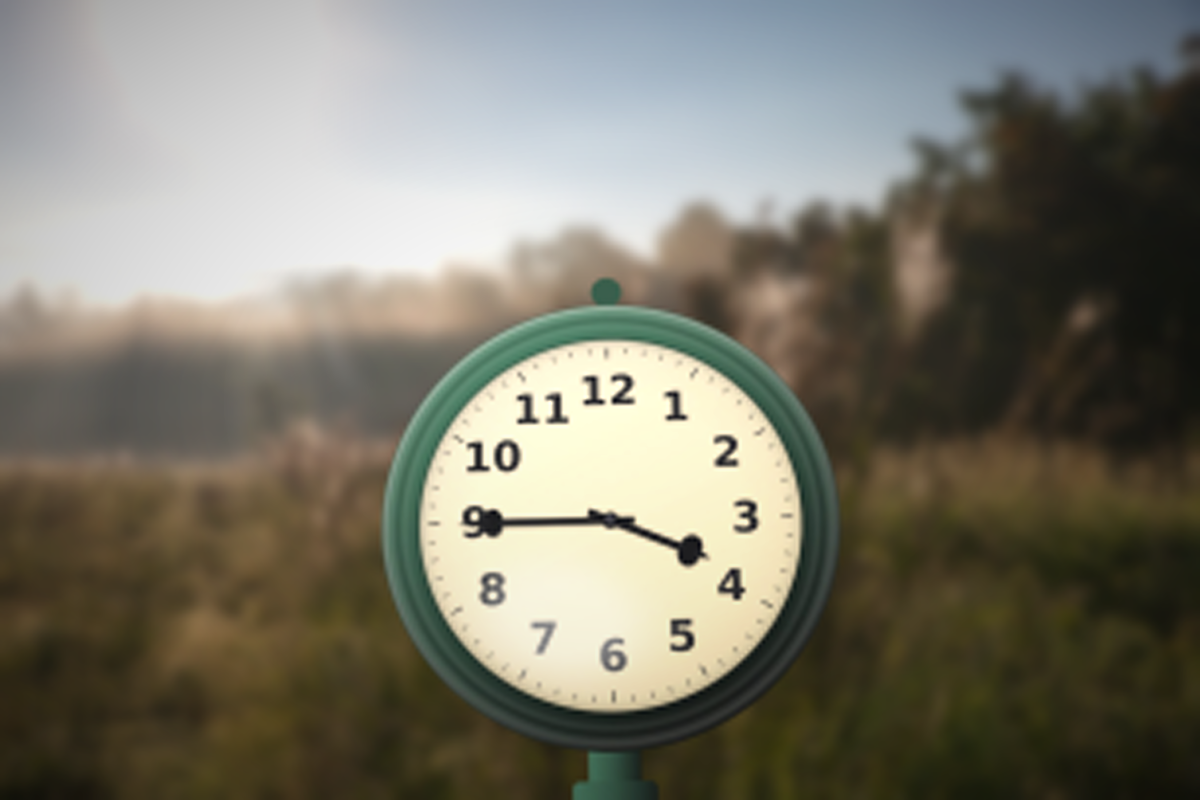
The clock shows 3:45
